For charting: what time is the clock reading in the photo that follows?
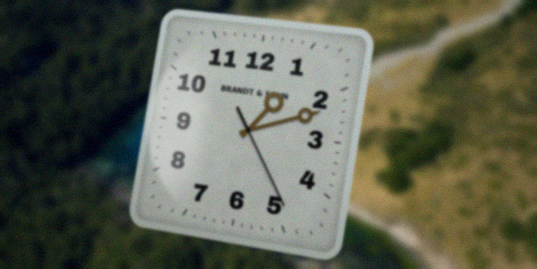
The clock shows 1:11:24
